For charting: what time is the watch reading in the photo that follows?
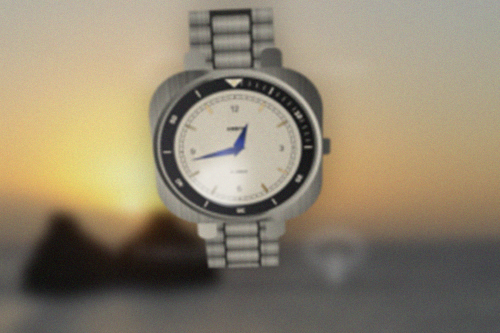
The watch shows 12:43
